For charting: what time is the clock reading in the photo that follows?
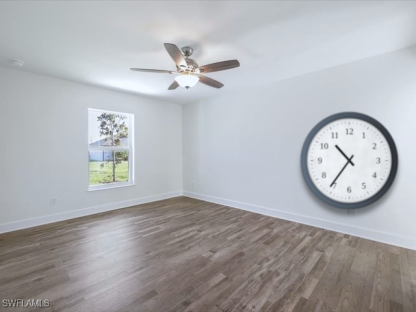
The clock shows 10:36
